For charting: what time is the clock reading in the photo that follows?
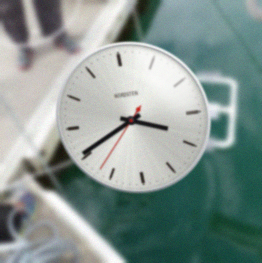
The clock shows 3:40:37
